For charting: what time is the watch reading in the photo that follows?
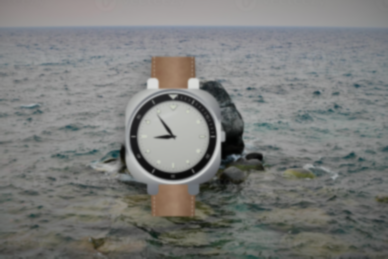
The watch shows 8:54
